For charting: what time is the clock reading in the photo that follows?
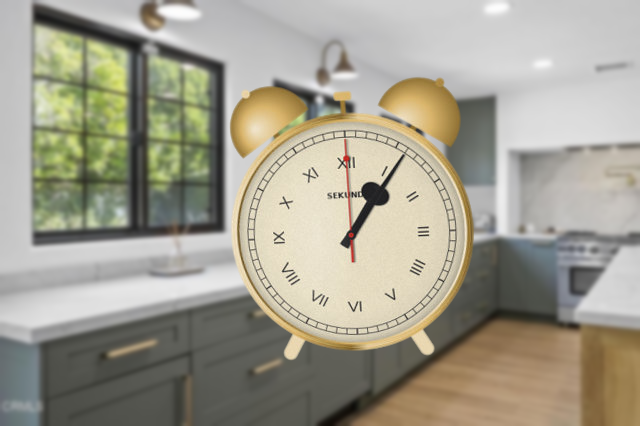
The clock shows 1:06:00
